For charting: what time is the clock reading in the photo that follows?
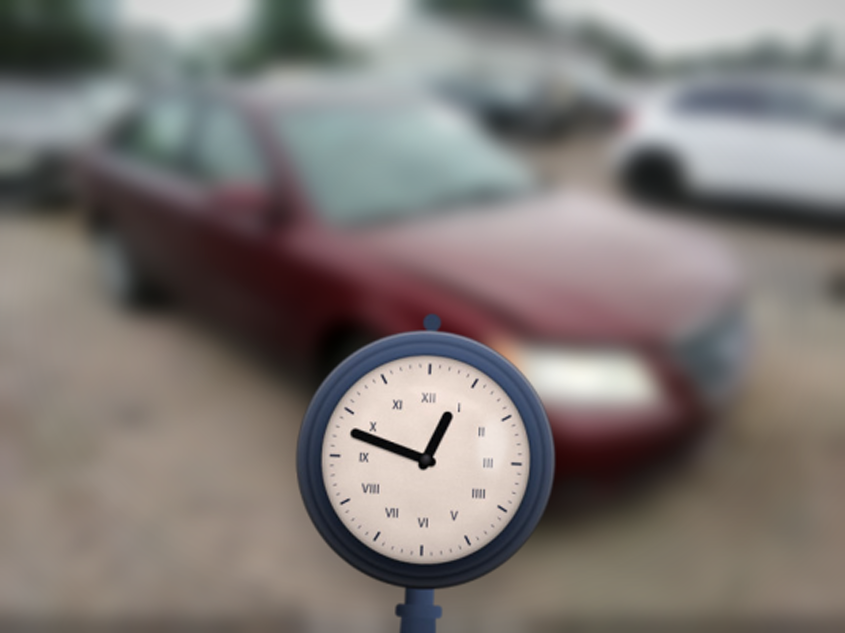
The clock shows 12:48
